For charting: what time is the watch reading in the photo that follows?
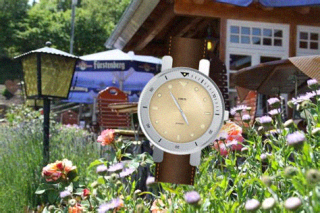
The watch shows 4:54
